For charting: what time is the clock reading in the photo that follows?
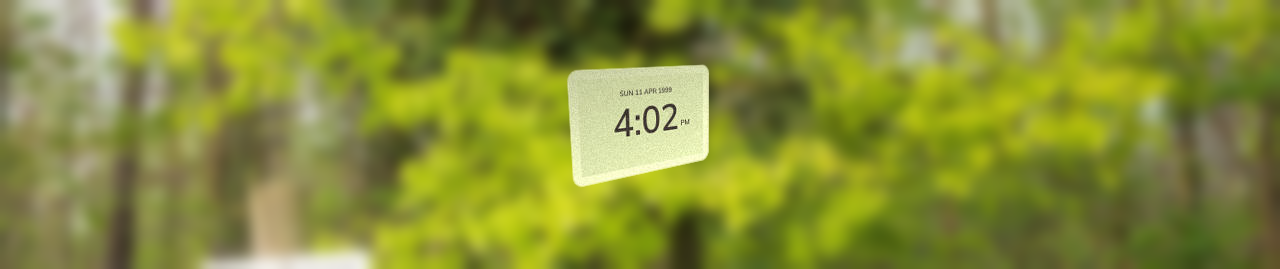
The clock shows 4:02
